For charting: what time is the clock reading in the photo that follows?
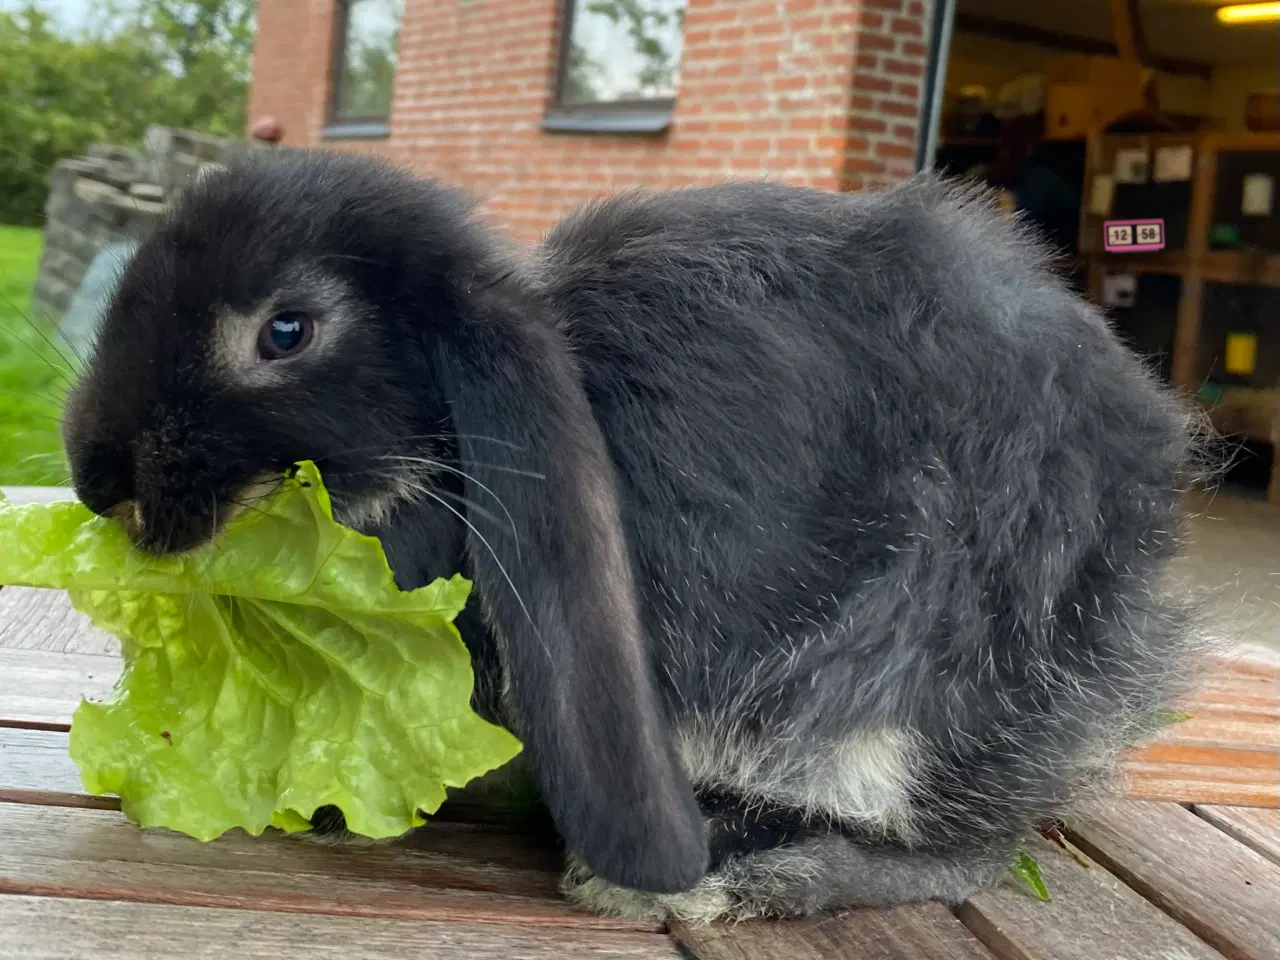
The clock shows 12:58
